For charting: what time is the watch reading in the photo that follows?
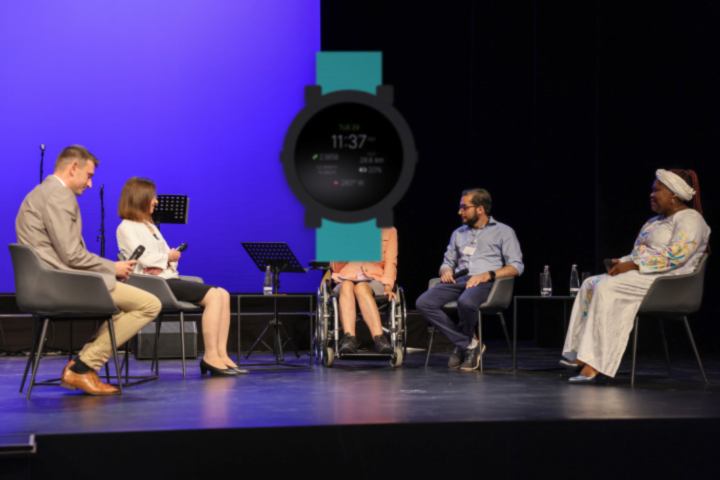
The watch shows 11:37
